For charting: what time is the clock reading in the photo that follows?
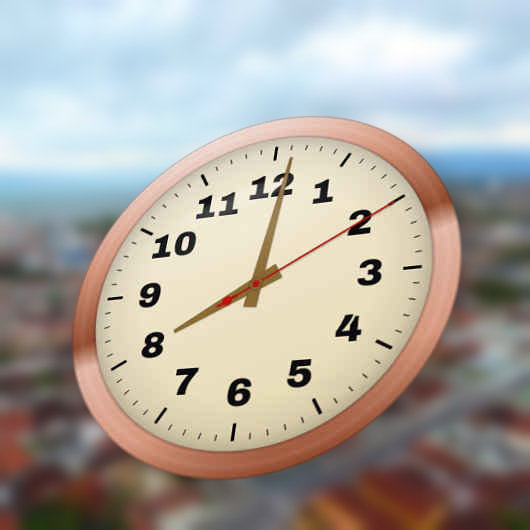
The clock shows 8:01:10
